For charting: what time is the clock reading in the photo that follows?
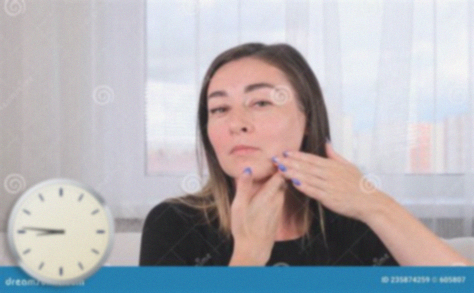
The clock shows 8:46
